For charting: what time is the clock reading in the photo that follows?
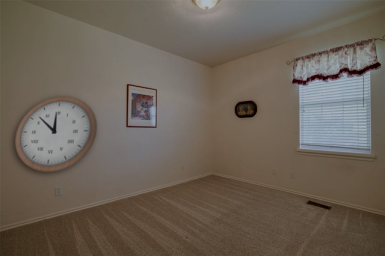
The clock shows 11:52
